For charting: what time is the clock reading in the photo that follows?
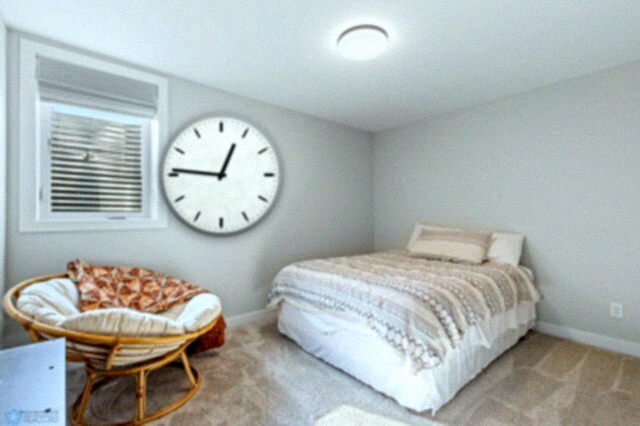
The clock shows 12:46
